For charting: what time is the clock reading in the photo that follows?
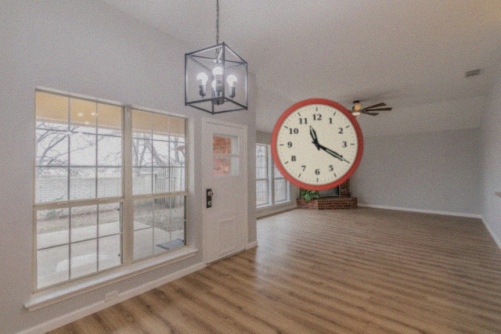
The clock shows 11:20
